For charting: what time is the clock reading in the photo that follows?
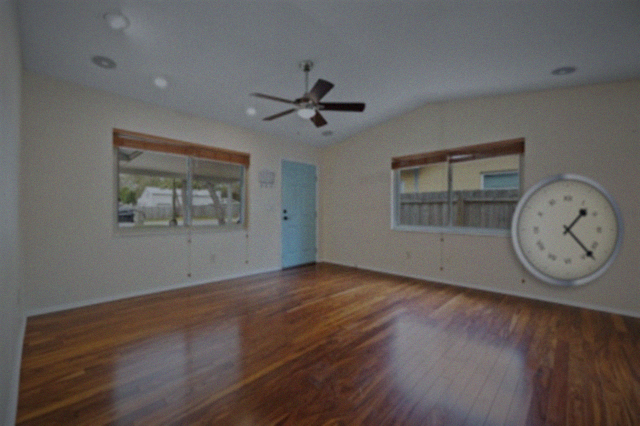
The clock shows 1:23
